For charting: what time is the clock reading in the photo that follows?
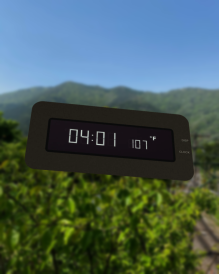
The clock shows 4:01
